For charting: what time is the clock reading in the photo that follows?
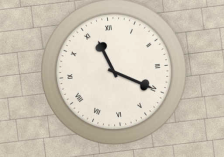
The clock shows 11:20
